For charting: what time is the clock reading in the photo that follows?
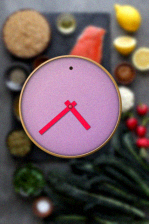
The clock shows 4:38
